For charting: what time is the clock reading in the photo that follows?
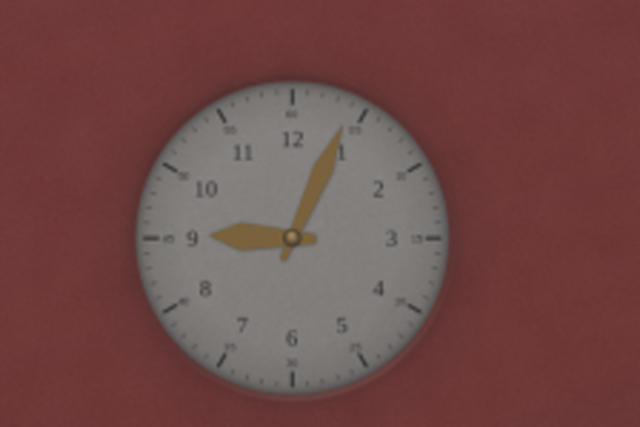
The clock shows 9:04
